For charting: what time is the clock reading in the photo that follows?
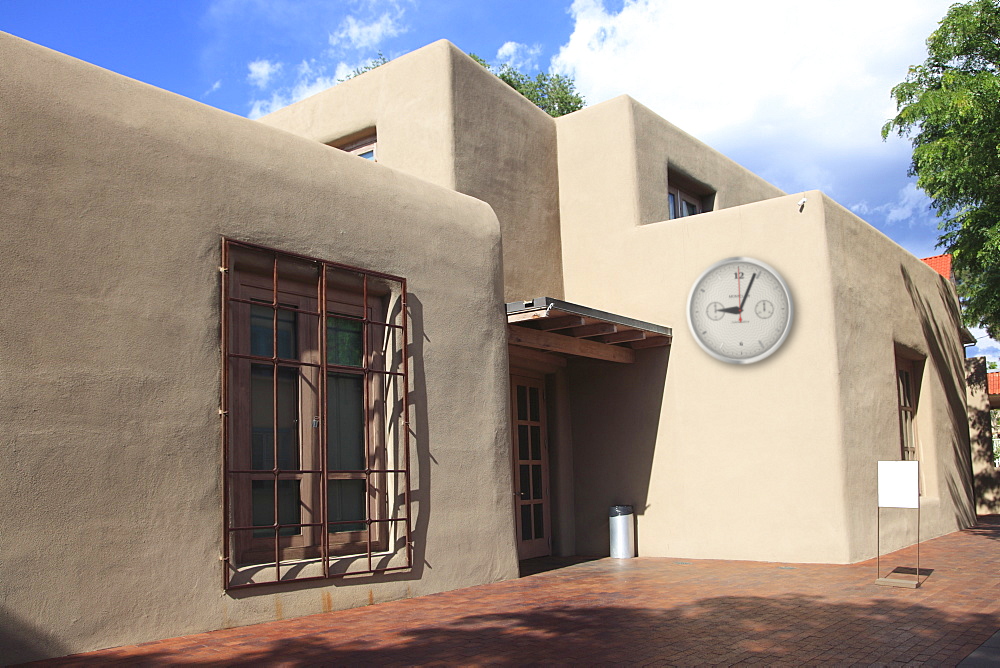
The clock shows 9:04
